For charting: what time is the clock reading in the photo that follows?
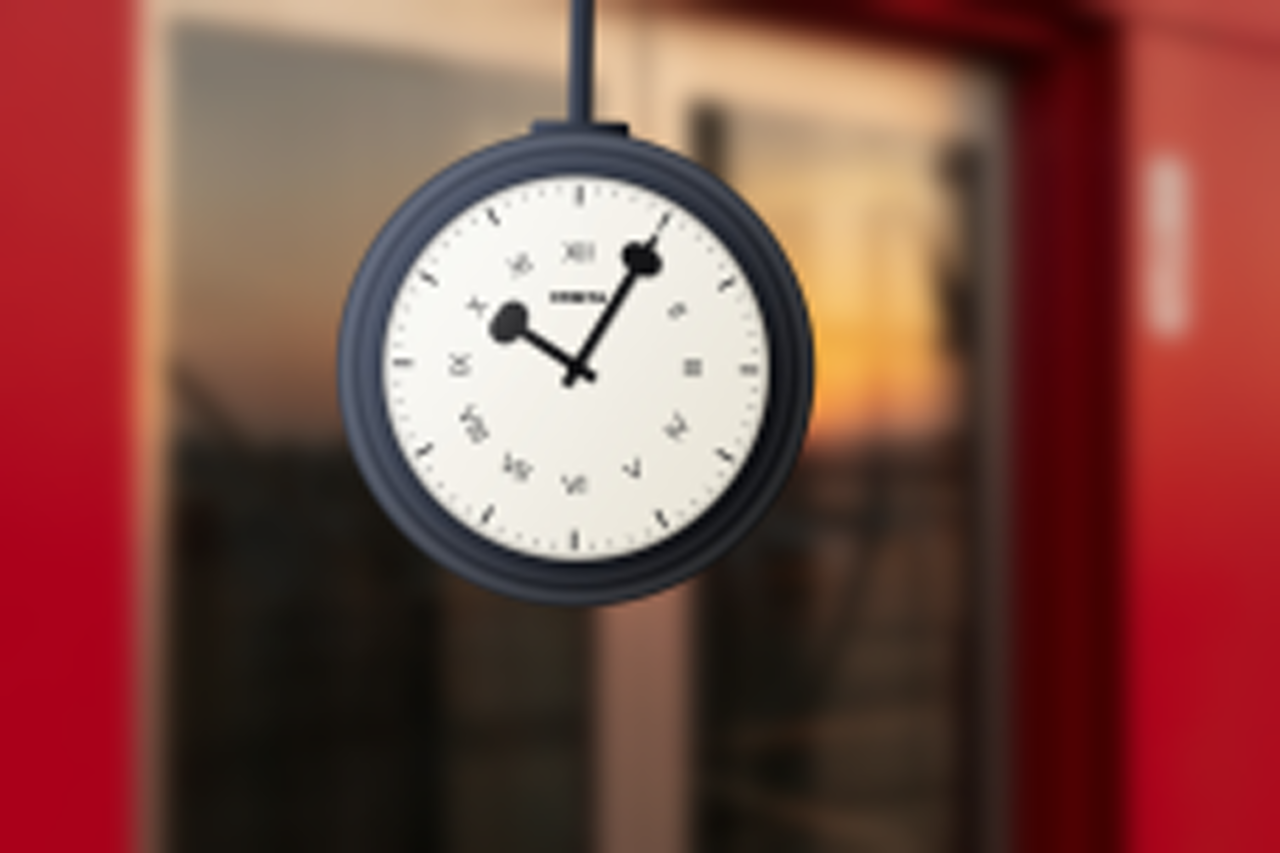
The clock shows 10:05
